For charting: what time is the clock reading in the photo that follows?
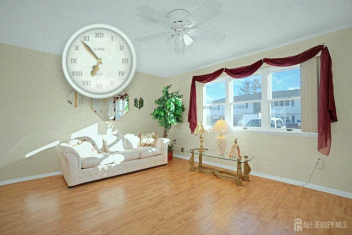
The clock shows 6:53
